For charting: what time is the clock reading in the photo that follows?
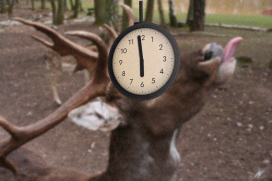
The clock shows 5:59
